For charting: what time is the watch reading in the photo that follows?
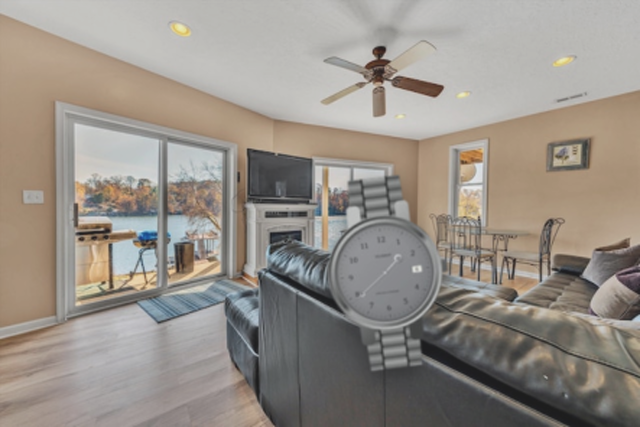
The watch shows 1:39
